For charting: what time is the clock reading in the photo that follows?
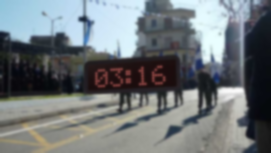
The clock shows 3:16
